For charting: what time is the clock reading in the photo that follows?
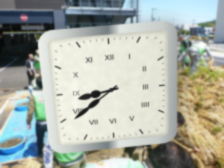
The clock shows 8:39
